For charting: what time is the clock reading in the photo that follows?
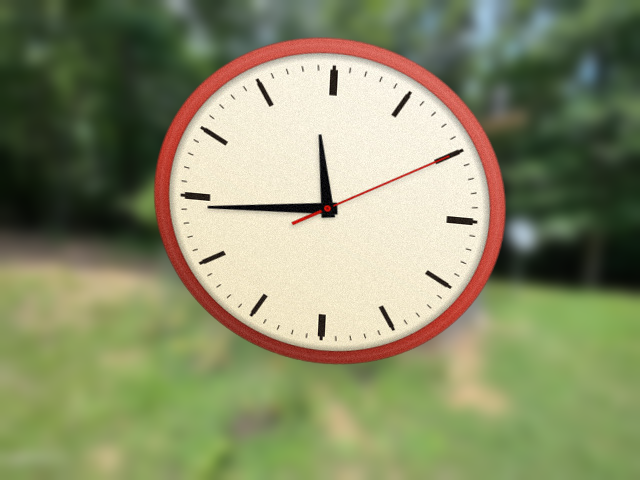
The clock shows 11:44:10
